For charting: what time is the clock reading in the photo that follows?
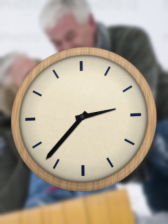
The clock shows 2:37
